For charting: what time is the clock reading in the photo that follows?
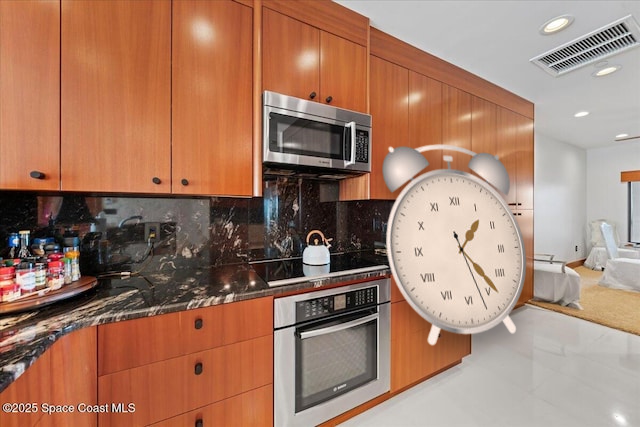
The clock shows 1:23:27
